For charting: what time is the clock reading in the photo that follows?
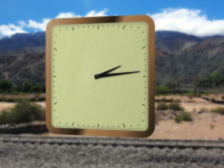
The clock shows 2:14
